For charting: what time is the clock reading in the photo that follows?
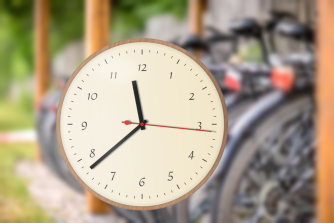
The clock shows 11:38:16
